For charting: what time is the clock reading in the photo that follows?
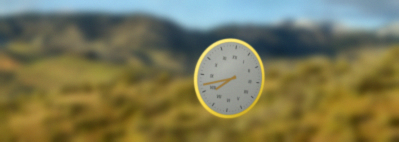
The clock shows 7:42
